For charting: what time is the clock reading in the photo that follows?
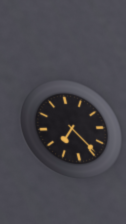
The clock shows 7:24
